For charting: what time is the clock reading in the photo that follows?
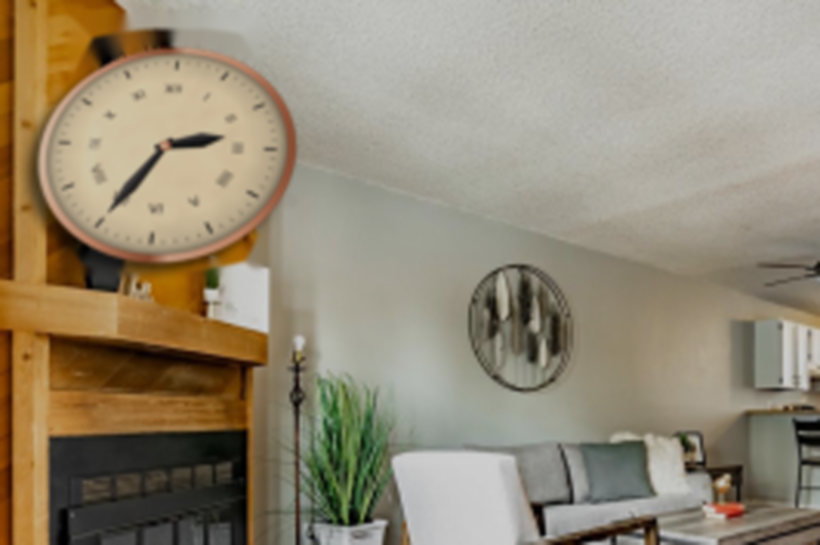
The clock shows 2:35
